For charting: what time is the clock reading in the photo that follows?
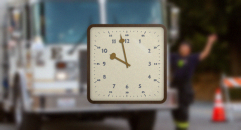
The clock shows 9:58
